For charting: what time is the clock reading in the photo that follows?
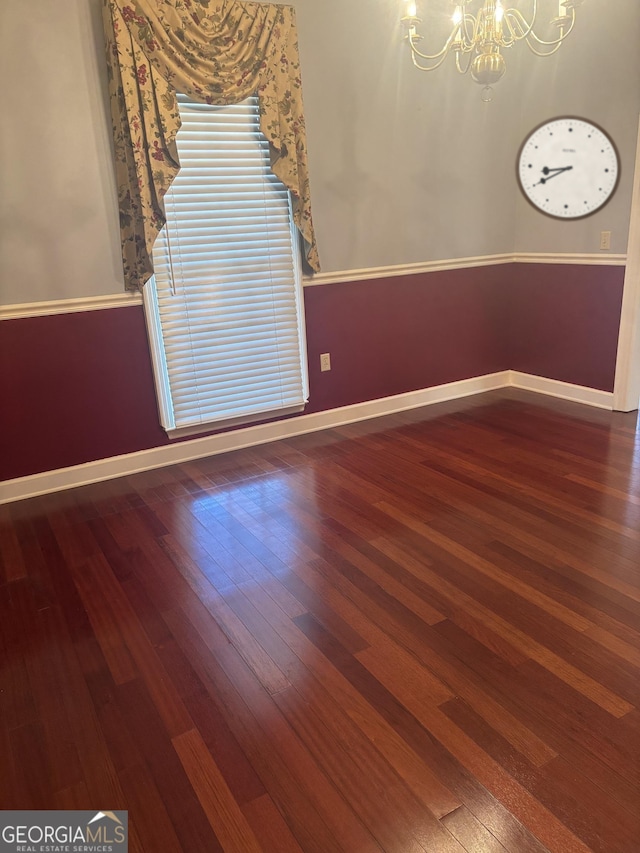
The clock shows 8:40
